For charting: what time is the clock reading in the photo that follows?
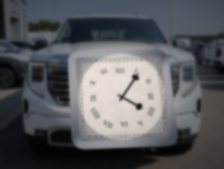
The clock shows 4:06
